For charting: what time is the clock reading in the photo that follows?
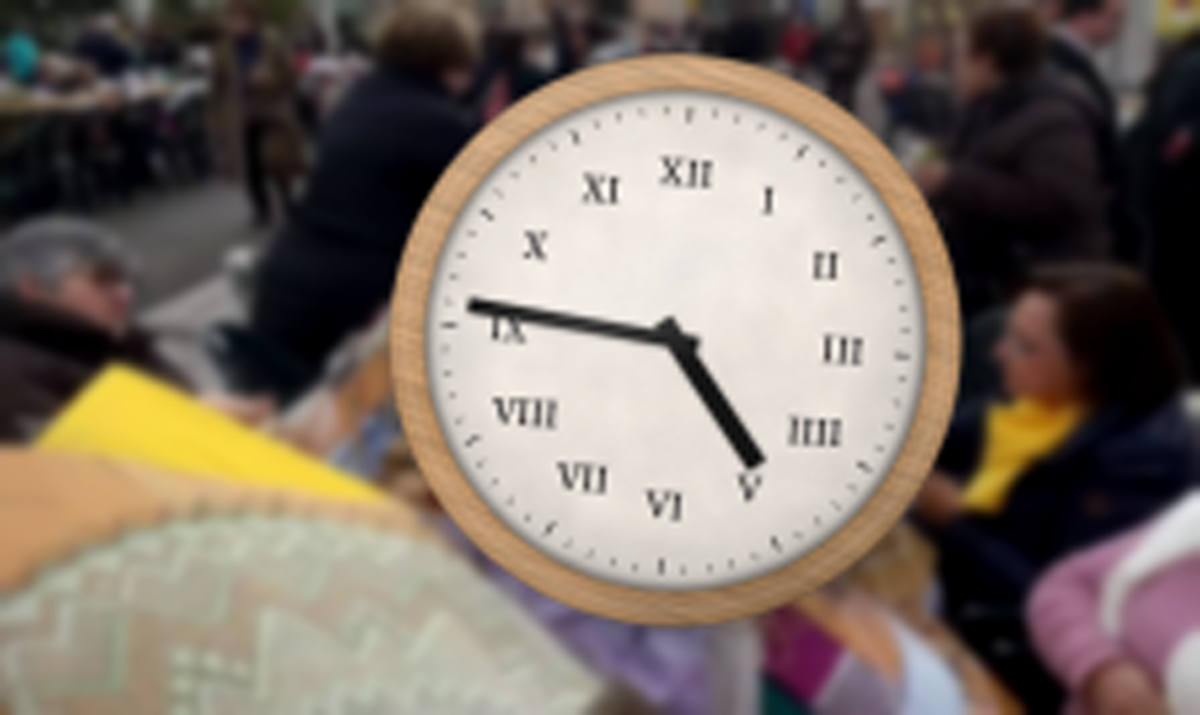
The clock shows 4:46
